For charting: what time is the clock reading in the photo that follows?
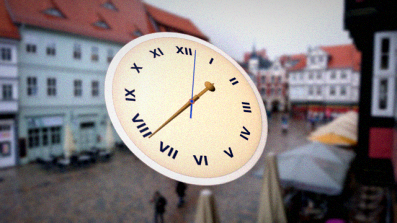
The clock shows 1:38:02
